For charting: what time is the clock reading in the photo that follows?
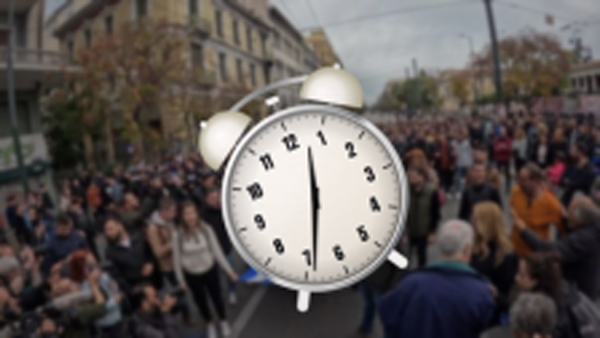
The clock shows 12:34
